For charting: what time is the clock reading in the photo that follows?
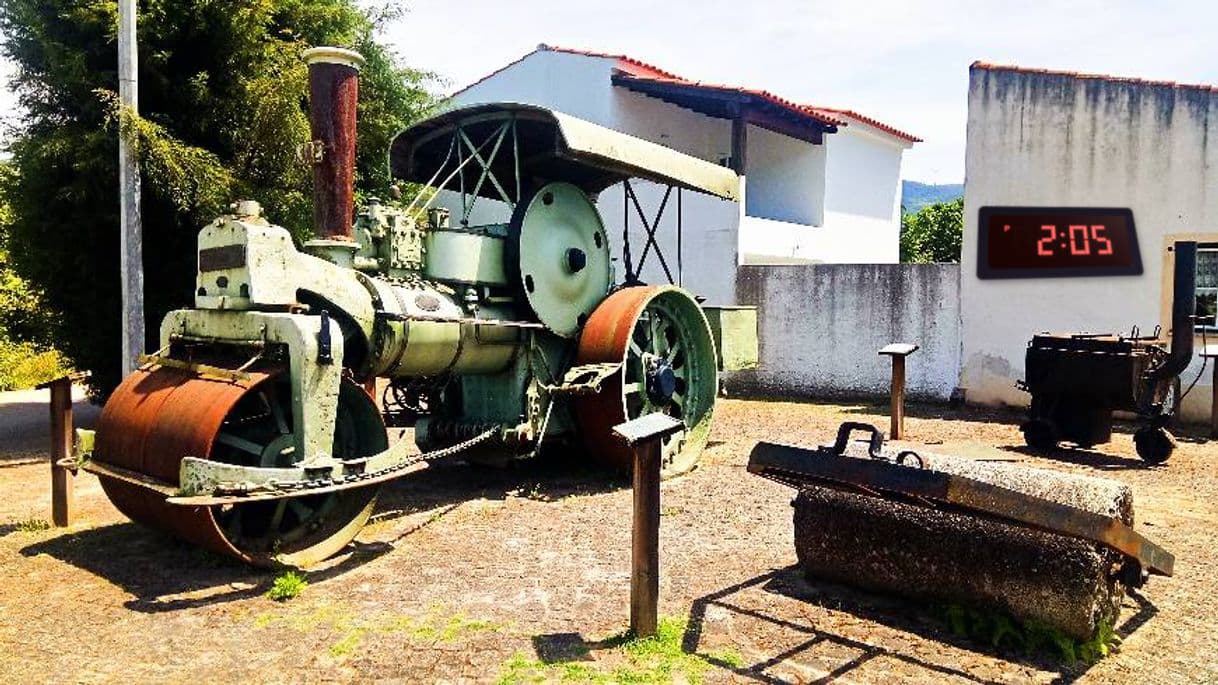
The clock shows 2:05
